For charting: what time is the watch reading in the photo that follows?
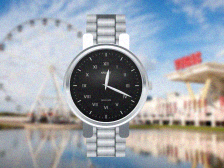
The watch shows 12:19
